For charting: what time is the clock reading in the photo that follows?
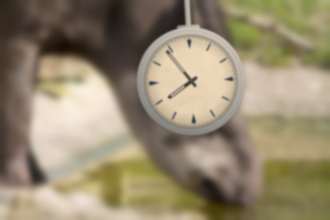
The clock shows 7:54
